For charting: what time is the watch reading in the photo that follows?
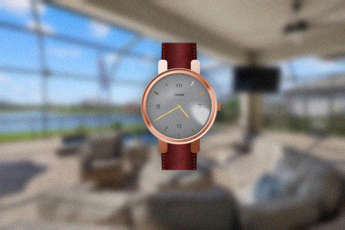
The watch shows 4:40
